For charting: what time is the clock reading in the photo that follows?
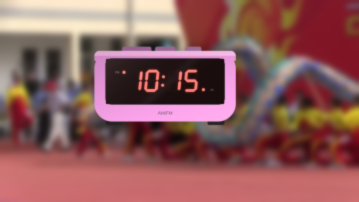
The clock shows 10:15
